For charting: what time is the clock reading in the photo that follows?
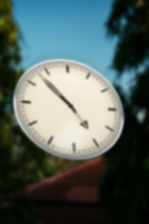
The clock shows 4:53
